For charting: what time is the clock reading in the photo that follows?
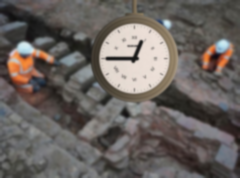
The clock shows 12:45
